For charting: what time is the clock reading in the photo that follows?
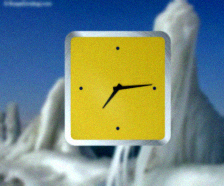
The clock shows 7:14
